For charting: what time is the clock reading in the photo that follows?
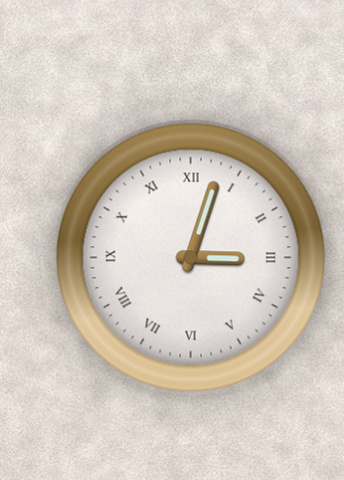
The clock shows 3:03
